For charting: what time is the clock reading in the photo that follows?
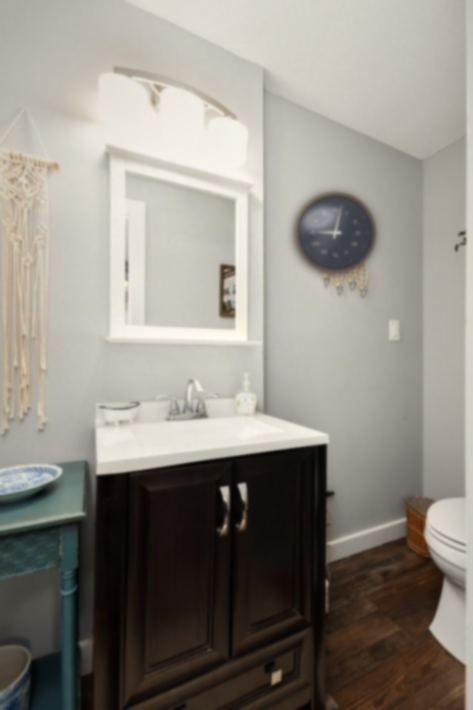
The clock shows 9:02
